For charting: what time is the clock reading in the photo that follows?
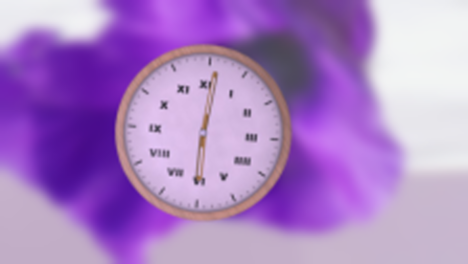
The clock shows 6:01
